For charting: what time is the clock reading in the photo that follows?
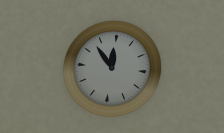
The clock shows 11:53
